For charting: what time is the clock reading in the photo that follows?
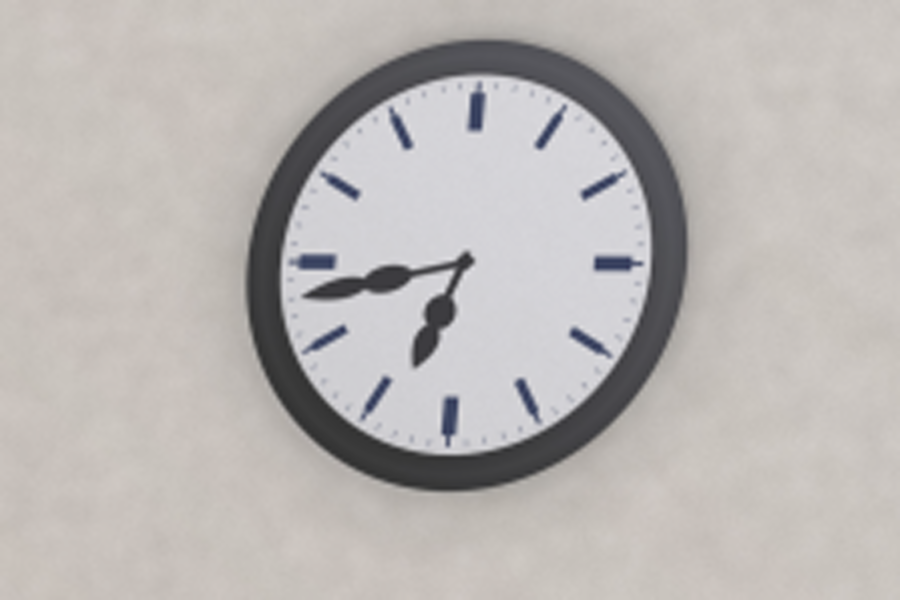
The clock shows 6:43
